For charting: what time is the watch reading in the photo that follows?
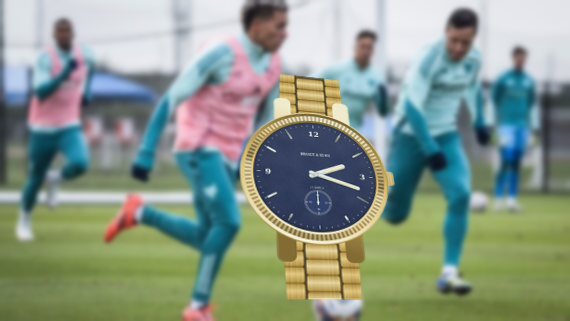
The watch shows 2:18
